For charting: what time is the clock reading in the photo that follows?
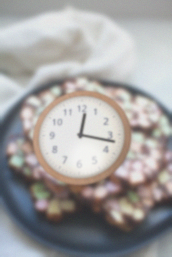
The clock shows 12:17
